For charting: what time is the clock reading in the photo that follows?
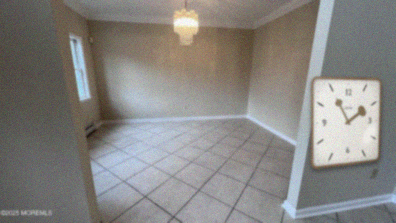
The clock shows 1:55
